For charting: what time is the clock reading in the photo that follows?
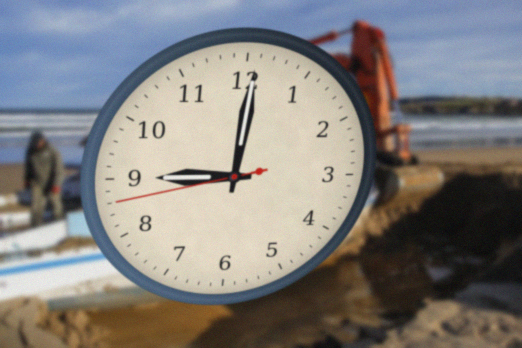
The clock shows 9:00:43
